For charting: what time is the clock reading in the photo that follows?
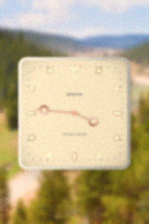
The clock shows 3:46
